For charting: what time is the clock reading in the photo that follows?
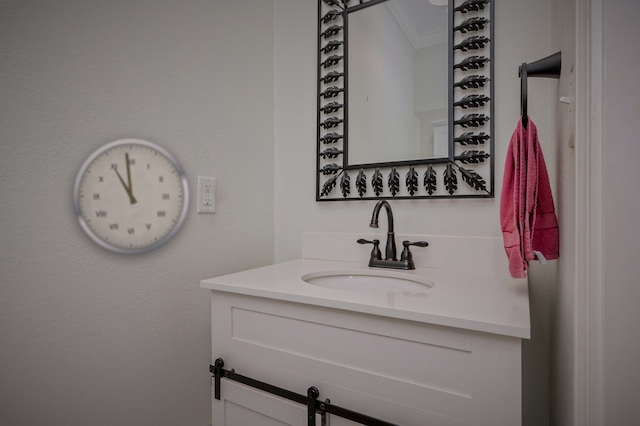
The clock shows 10:59
